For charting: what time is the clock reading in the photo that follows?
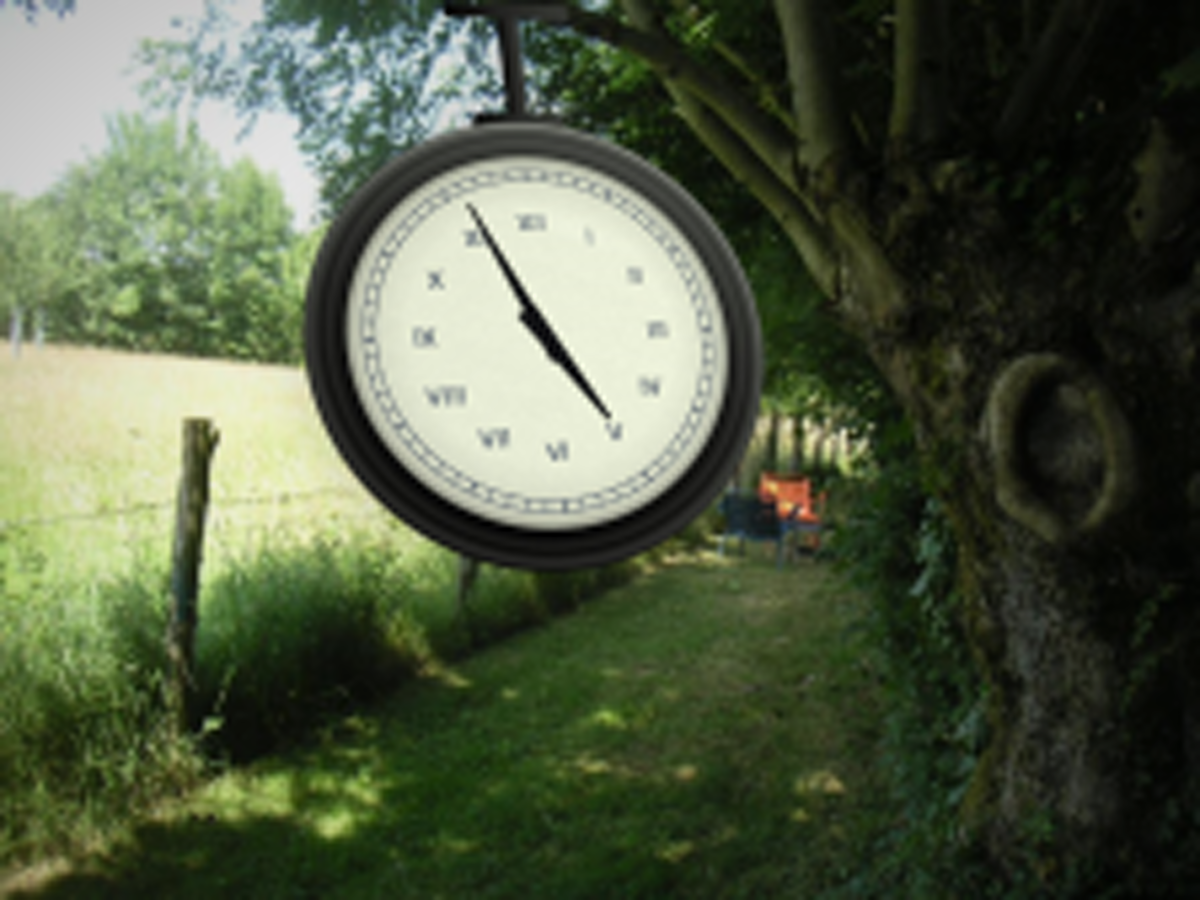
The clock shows 4:56
